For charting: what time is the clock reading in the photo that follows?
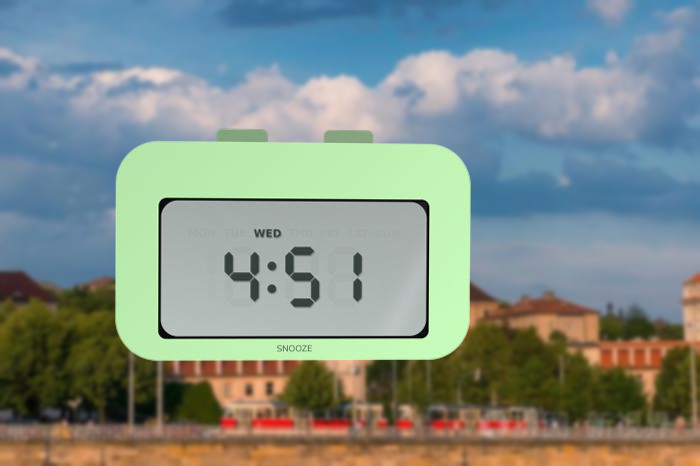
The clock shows 4:51
